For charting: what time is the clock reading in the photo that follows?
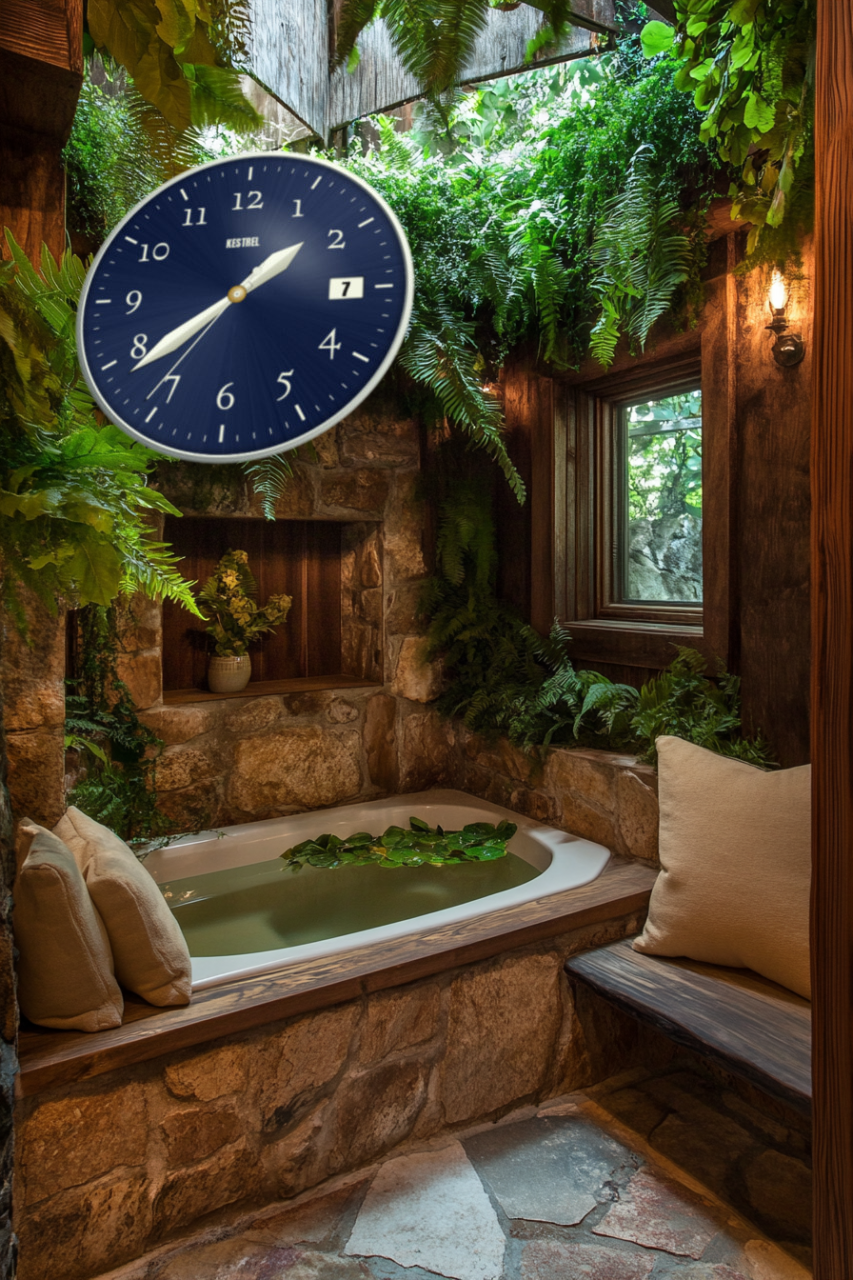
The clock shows 1:38:36
